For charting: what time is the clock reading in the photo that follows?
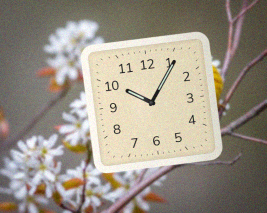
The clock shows 10:06
